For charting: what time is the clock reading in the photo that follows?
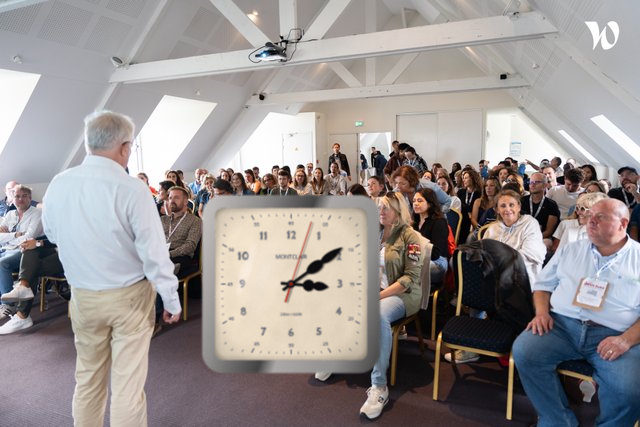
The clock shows 3:09:03
